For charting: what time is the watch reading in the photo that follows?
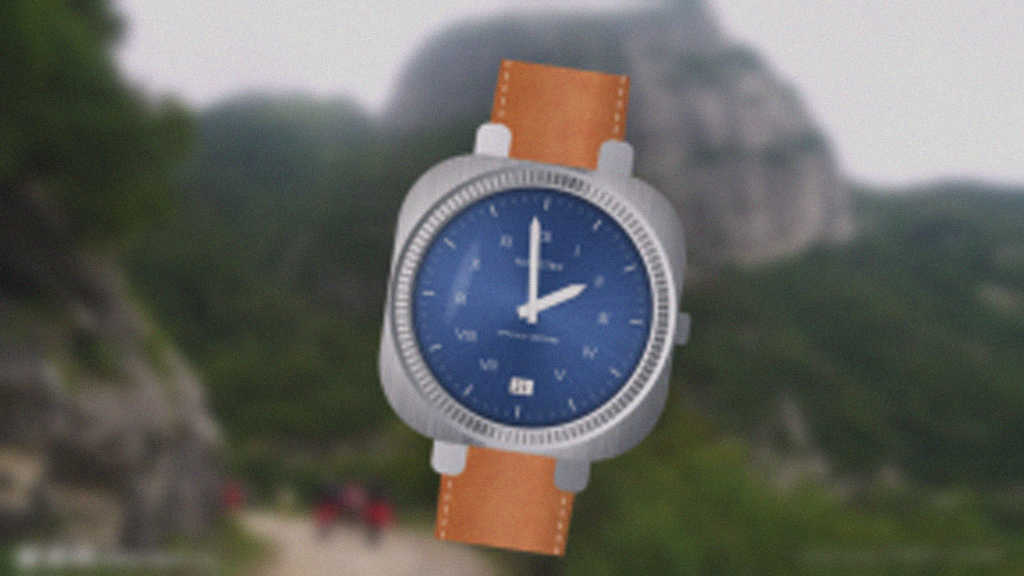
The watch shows 1:59
